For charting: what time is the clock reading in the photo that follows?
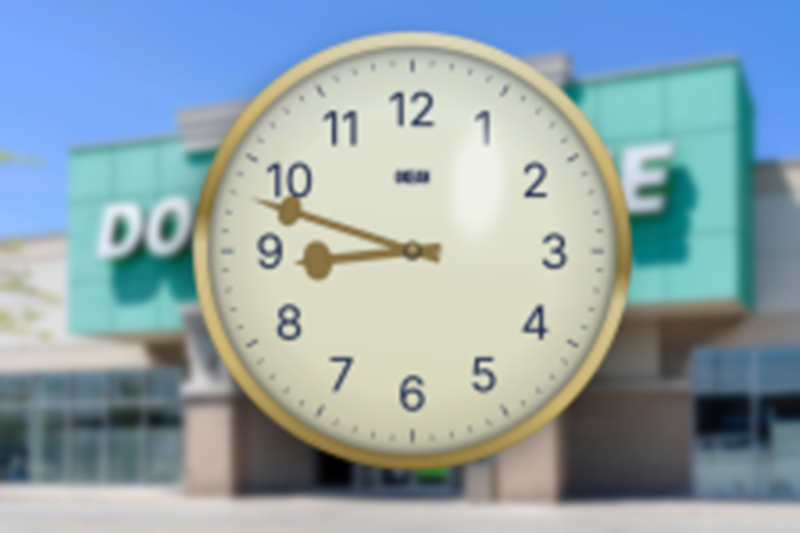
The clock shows 8:48
